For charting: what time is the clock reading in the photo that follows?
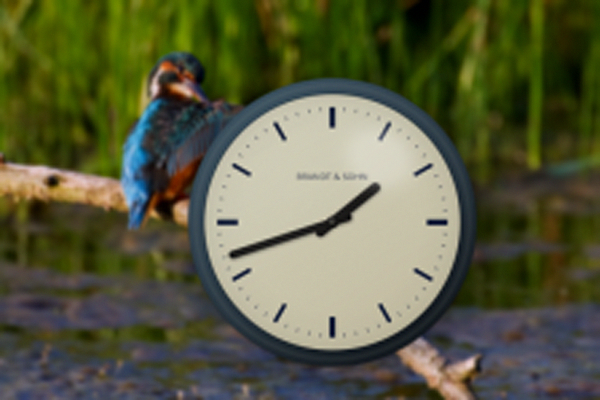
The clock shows 1:42
